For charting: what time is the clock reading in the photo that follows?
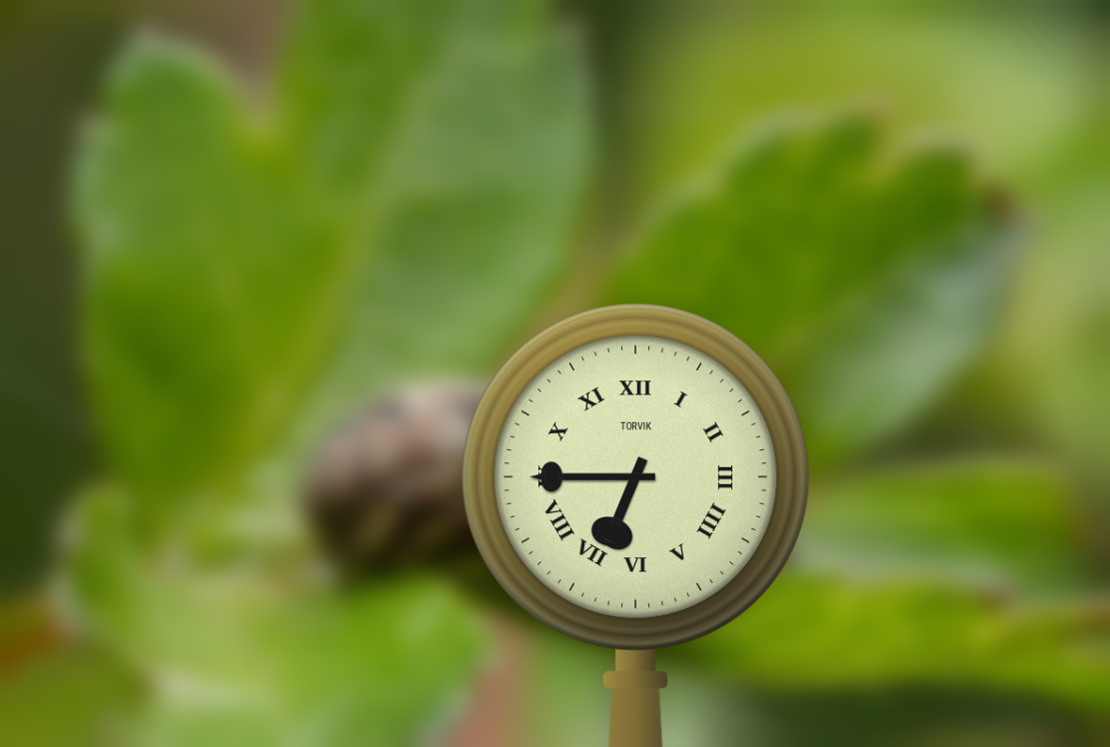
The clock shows 6:45
